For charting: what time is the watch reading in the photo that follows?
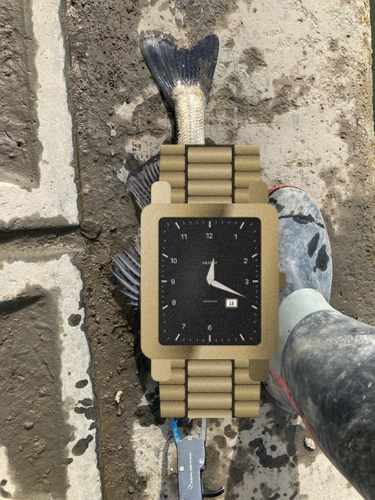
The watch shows 12:19
